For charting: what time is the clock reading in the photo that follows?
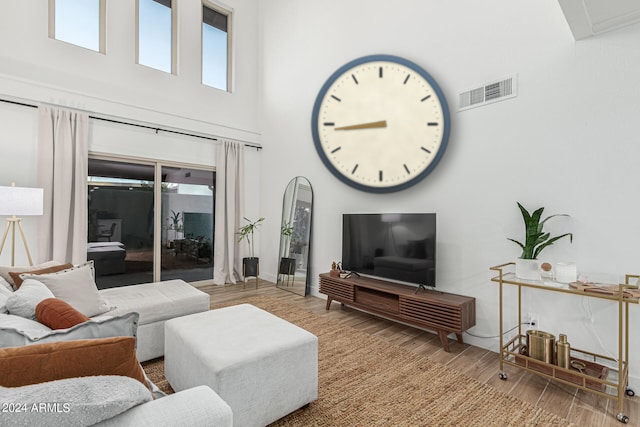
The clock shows 8:44
